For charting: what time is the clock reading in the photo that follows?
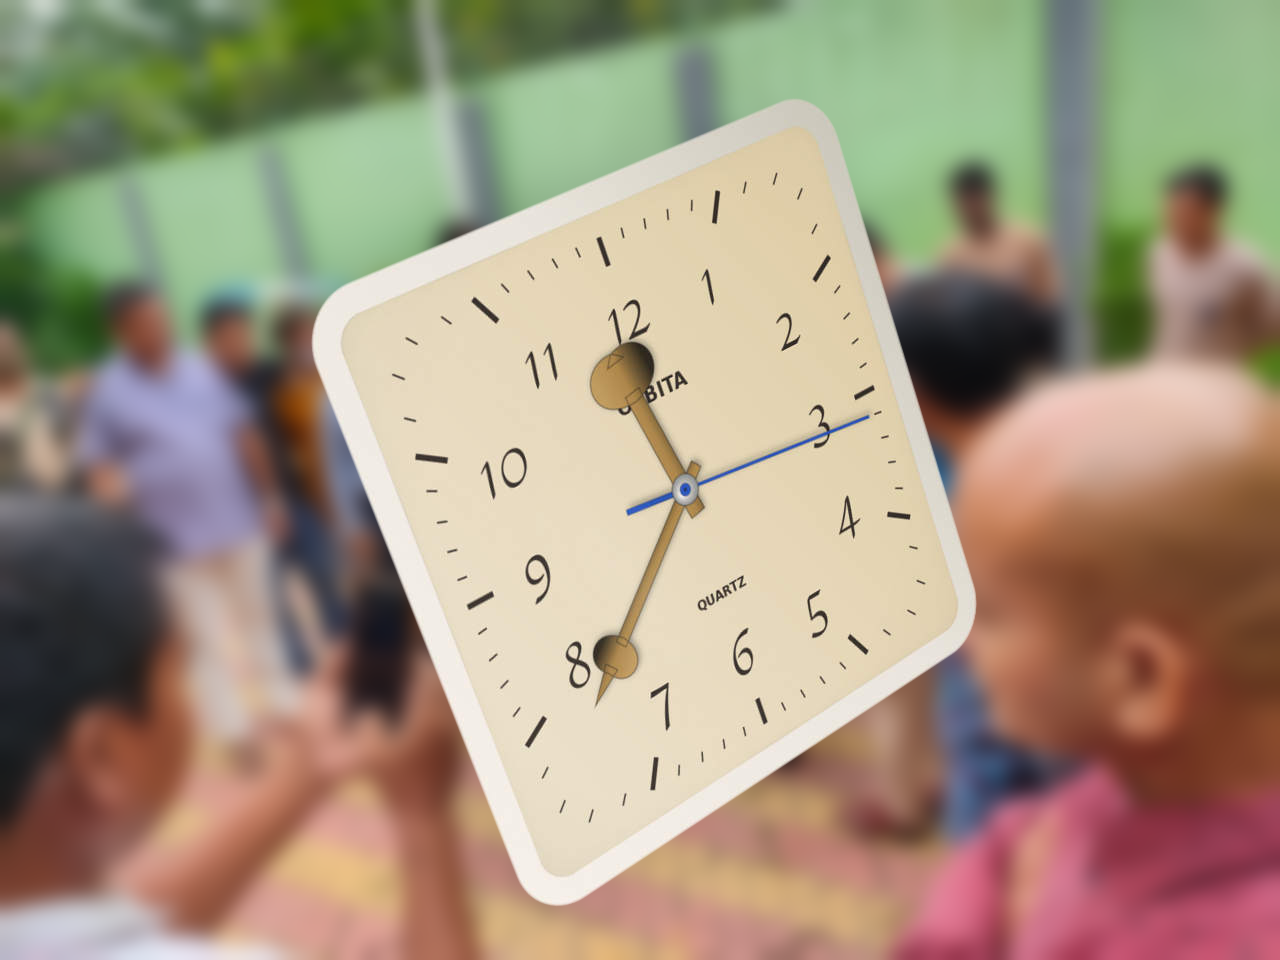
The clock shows 11:38:16
